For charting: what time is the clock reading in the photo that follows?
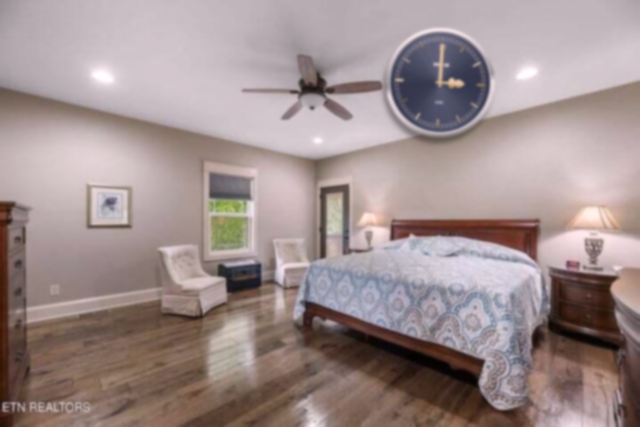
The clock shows 3:00
